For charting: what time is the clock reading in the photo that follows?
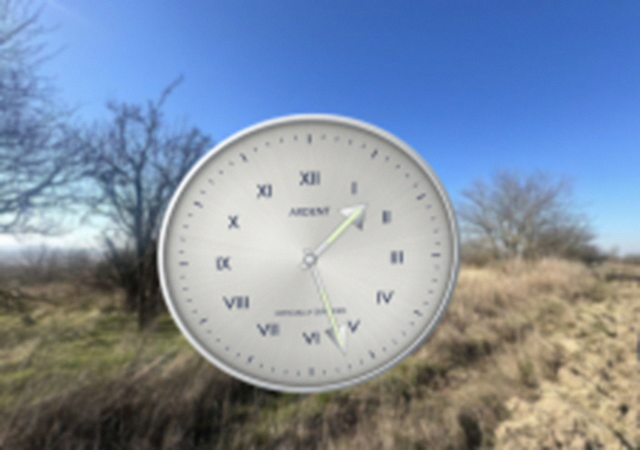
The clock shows 1:27
